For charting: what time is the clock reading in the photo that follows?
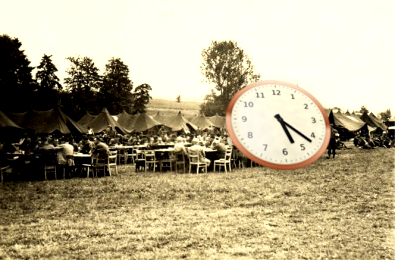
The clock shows 5:22
